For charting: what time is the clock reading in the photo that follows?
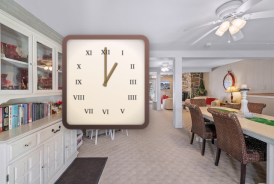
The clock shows 1:00
